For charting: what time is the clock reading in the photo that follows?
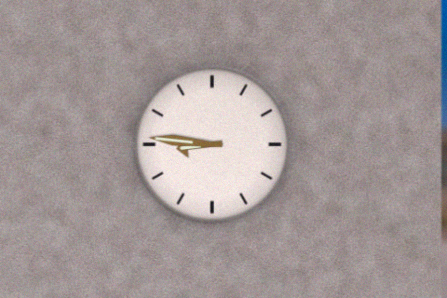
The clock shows 8:46
